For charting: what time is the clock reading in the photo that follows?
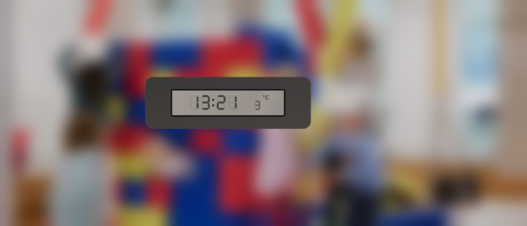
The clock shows 13:21
